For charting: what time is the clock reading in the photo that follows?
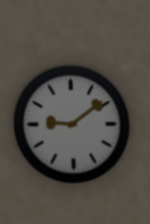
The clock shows 9:09
